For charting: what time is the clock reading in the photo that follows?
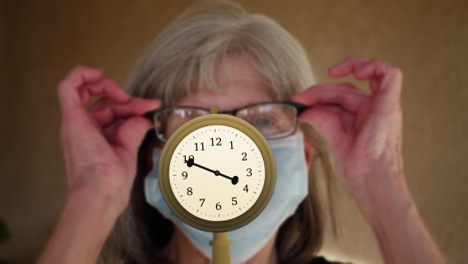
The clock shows 3:49
